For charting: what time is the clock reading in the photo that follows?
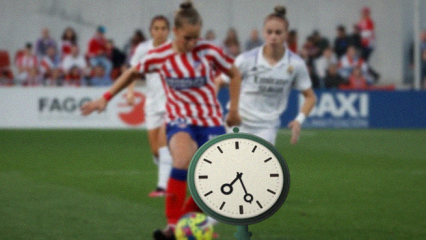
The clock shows 7:27
